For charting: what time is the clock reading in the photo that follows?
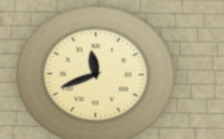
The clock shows 11:41
